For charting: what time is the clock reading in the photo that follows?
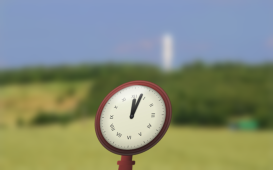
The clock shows 12:03
